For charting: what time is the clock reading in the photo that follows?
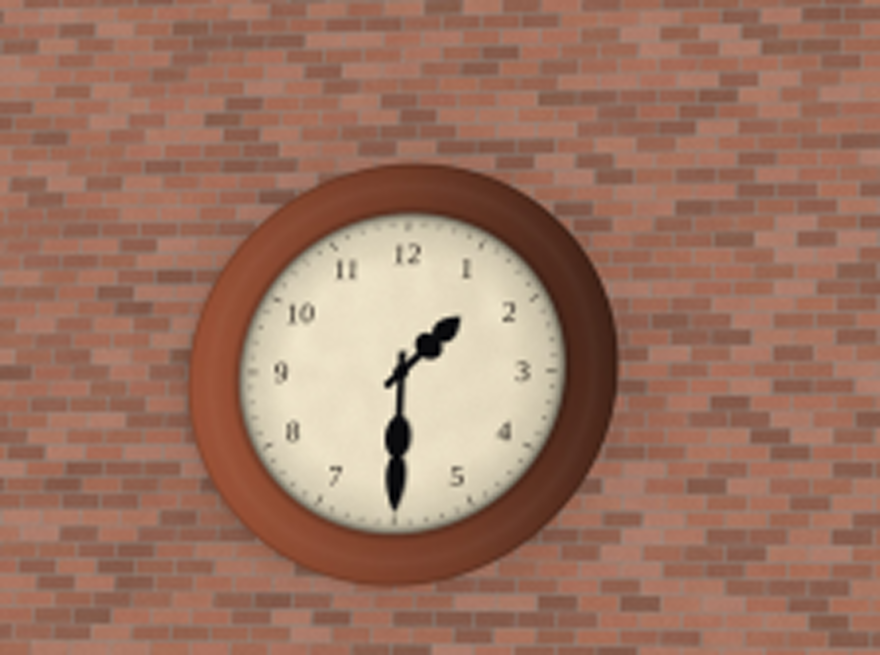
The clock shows 1:30
